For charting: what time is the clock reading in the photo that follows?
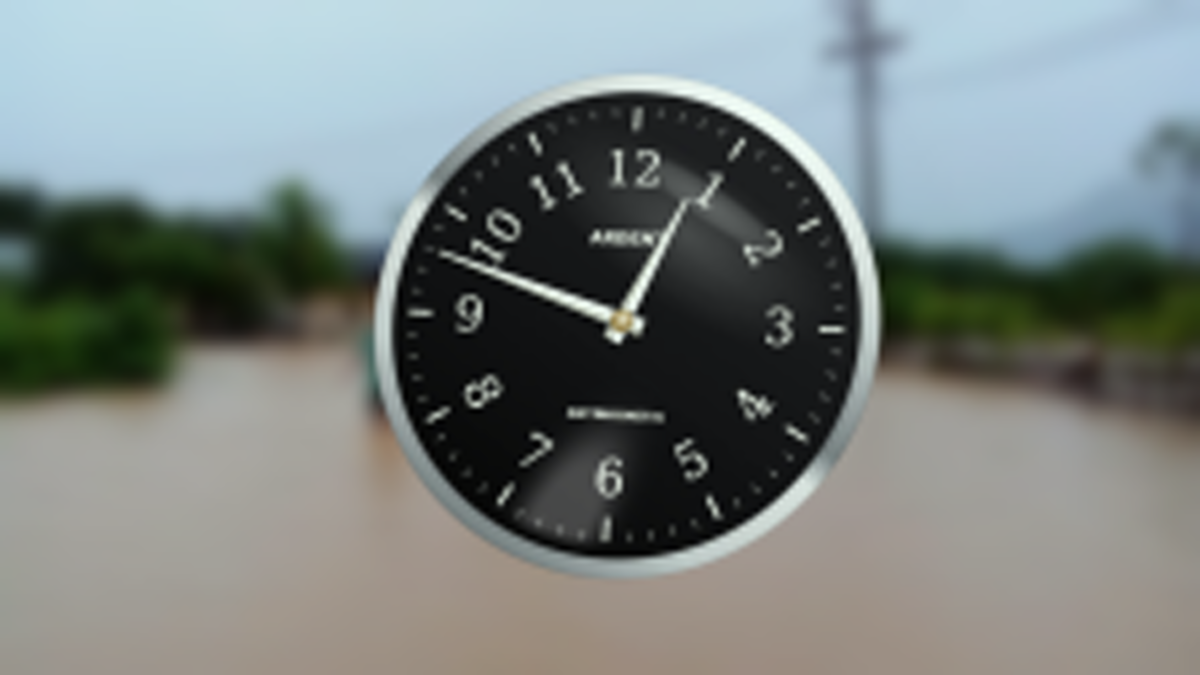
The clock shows 12:48
